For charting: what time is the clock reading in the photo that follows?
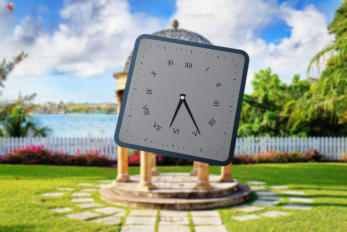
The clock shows 6:24
